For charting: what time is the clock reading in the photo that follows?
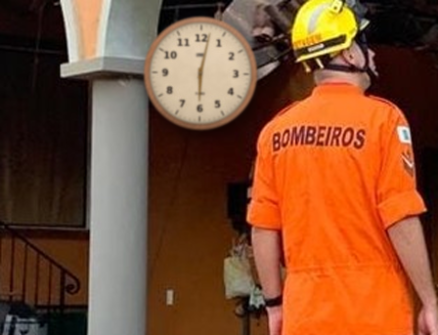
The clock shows 6:02
